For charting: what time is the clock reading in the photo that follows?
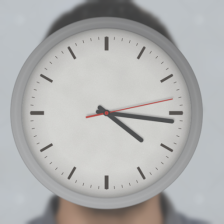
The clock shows 4:16:13
